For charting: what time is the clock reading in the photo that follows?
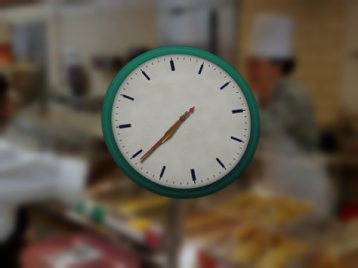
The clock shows 7:38:39
